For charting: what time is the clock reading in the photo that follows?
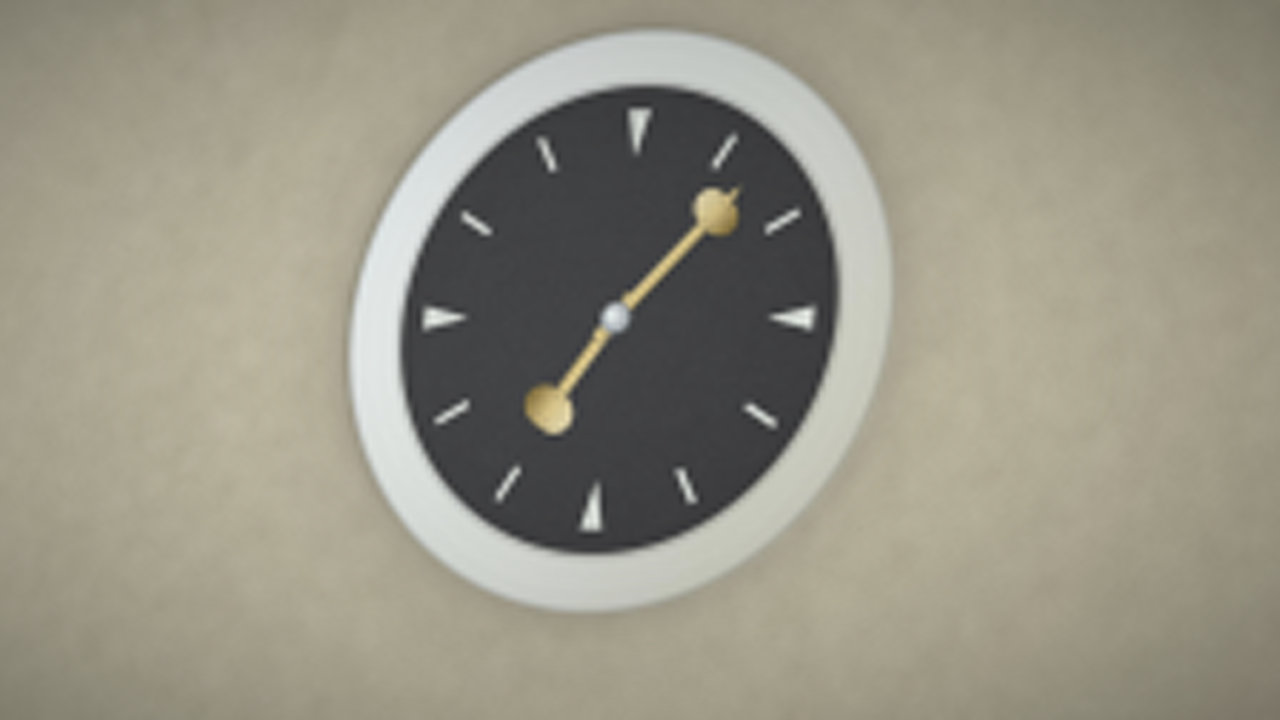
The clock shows 7:07
